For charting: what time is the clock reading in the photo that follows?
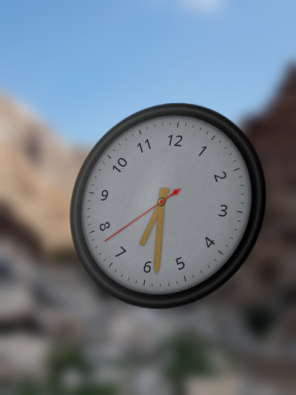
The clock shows 6:28:38
